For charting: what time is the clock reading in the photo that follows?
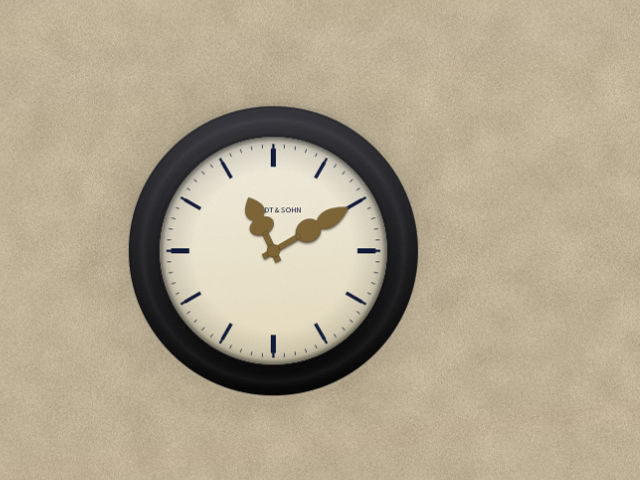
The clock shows 11:10
